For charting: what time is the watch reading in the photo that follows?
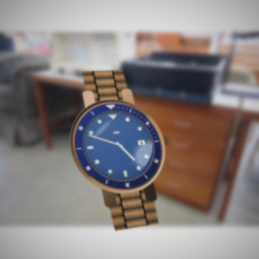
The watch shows 4:49
